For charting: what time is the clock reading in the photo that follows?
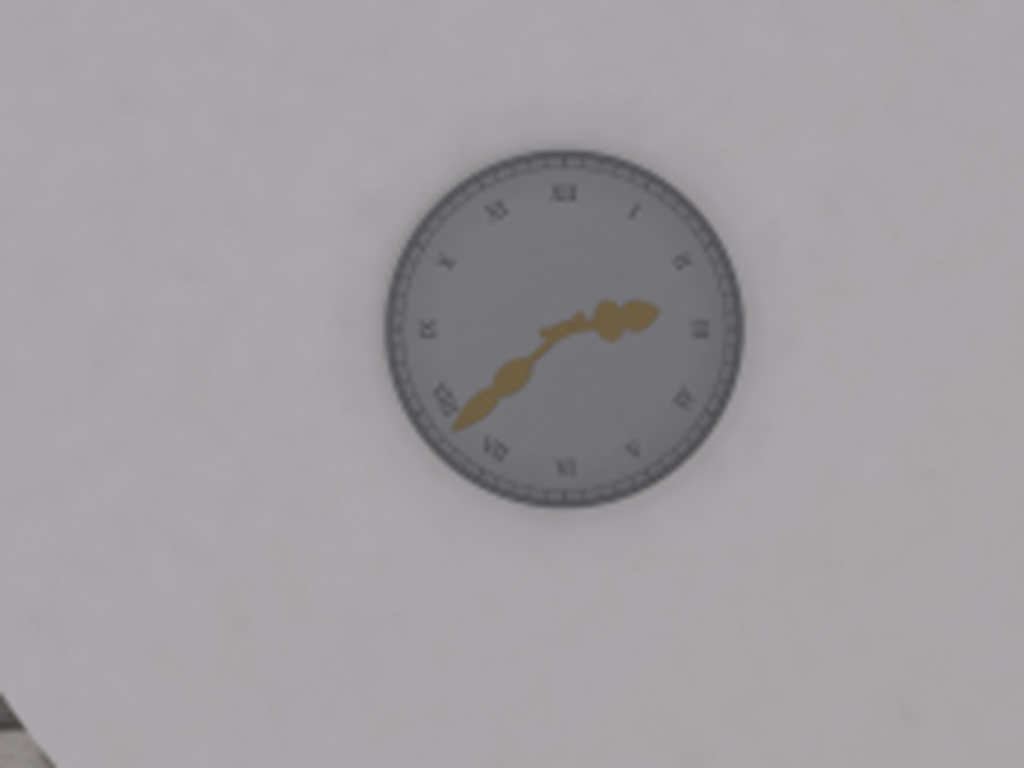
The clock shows 2:38
